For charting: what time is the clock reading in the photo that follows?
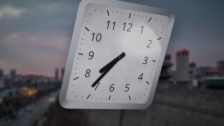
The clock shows 7:36
